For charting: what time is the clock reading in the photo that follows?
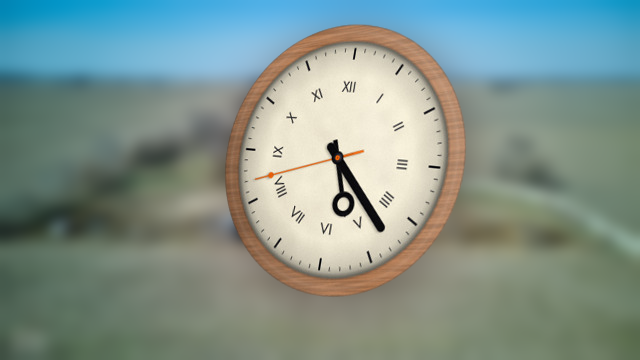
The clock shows 5:22:42
